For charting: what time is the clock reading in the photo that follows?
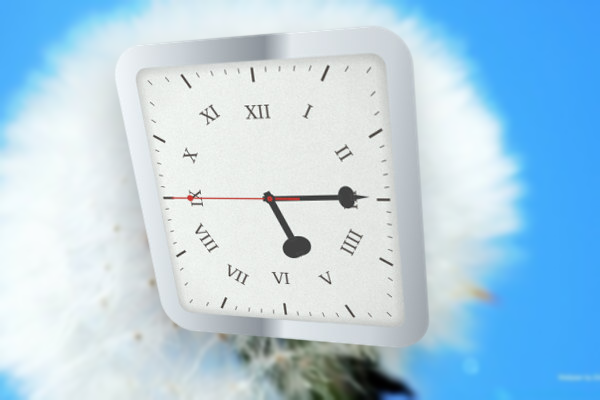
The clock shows 5:14:45
